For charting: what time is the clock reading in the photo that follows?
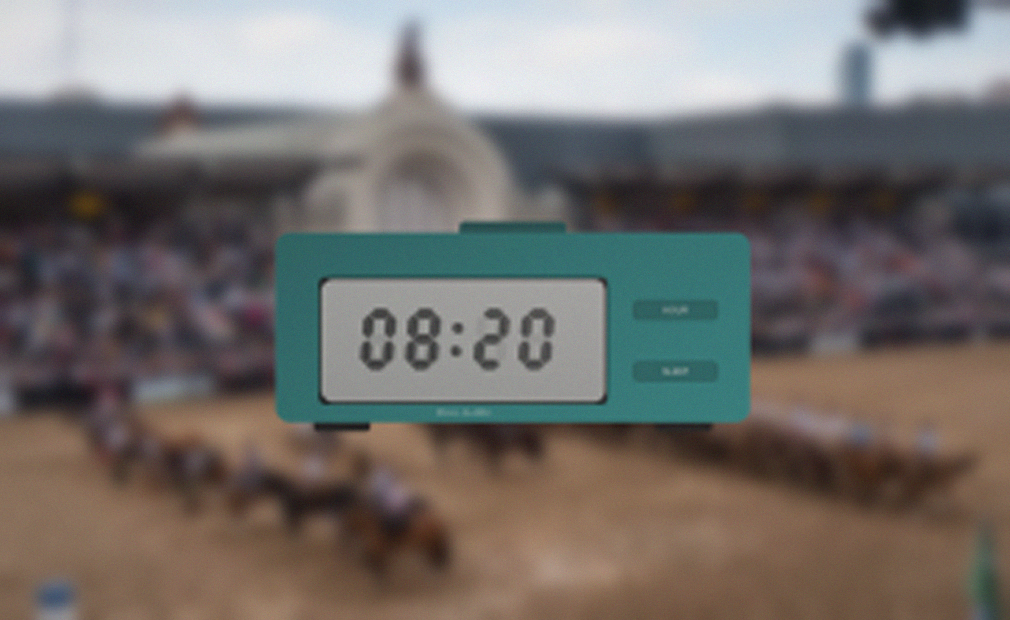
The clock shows 8:20
